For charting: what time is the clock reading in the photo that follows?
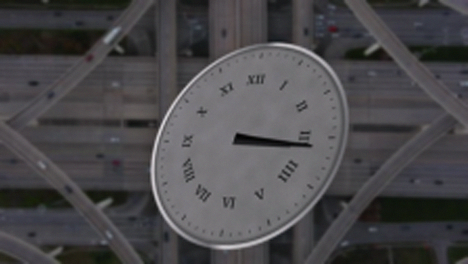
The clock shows 3:16
